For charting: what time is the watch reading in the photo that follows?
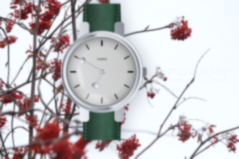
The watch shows 6:50
